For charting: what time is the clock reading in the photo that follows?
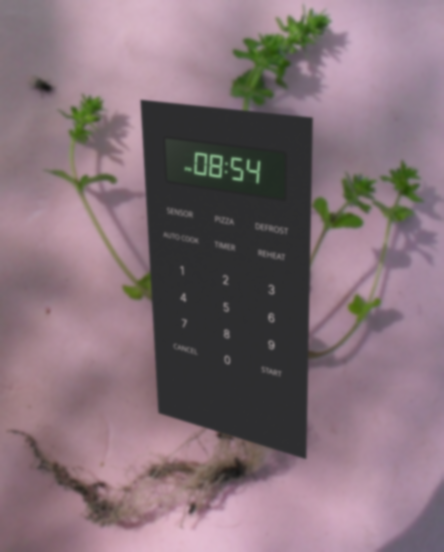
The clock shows 8:54
